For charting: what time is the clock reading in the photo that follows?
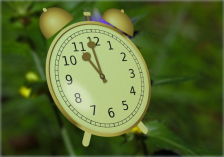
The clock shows 10:59
